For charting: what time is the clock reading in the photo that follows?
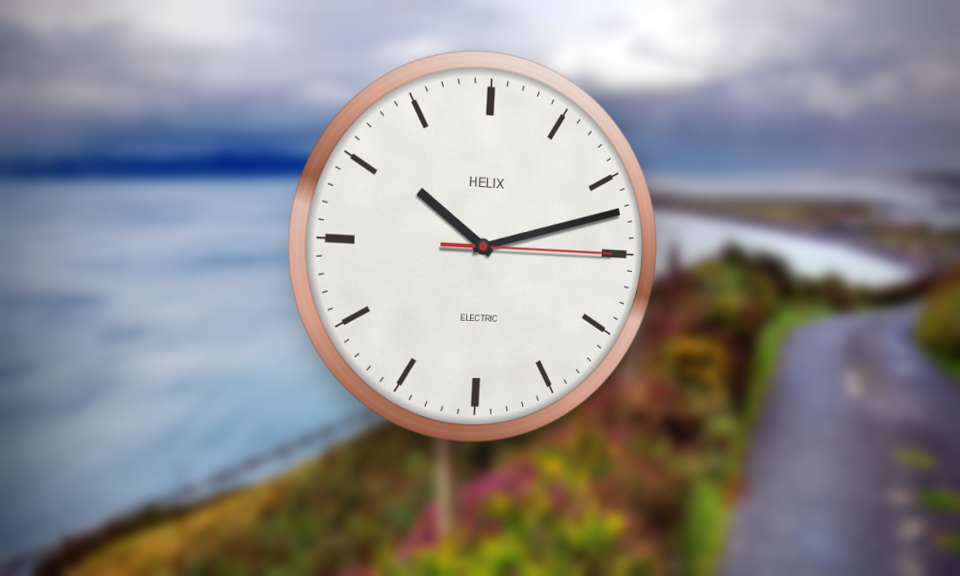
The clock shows 10:12:15
